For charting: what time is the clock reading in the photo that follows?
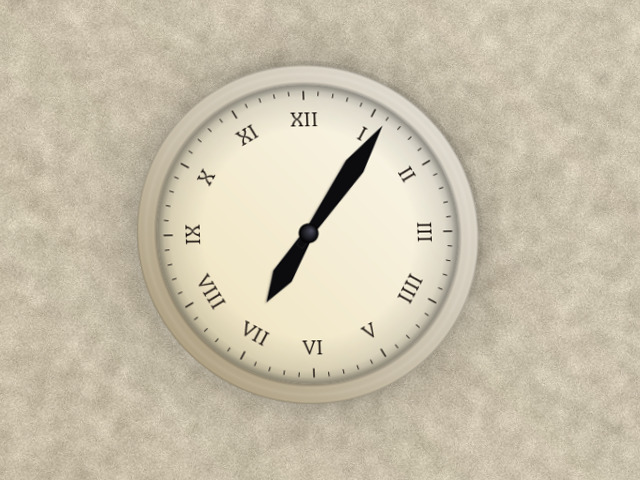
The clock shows 7:06
